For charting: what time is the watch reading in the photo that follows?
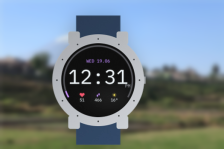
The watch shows 12:31
